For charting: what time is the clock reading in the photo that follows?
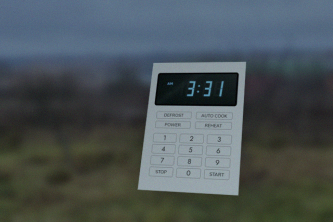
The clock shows 3:31
